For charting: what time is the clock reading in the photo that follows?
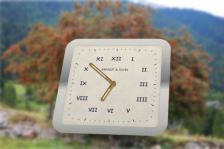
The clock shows 6:52
